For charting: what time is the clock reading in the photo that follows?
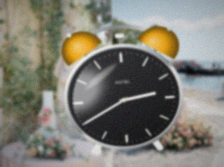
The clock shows 2:40
